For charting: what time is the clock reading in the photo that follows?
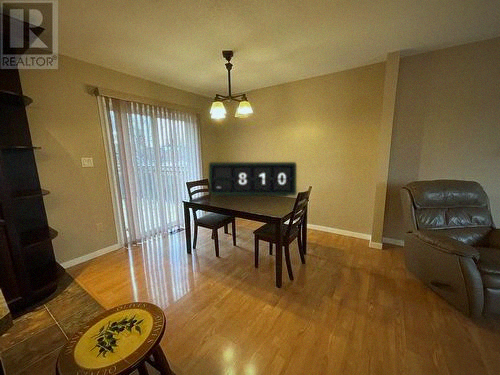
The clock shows 8:10
